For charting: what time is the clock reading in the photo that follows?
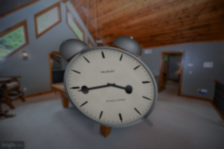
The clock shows 3:44
